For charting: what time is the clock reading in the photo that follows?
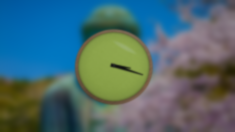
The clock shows 3:18
